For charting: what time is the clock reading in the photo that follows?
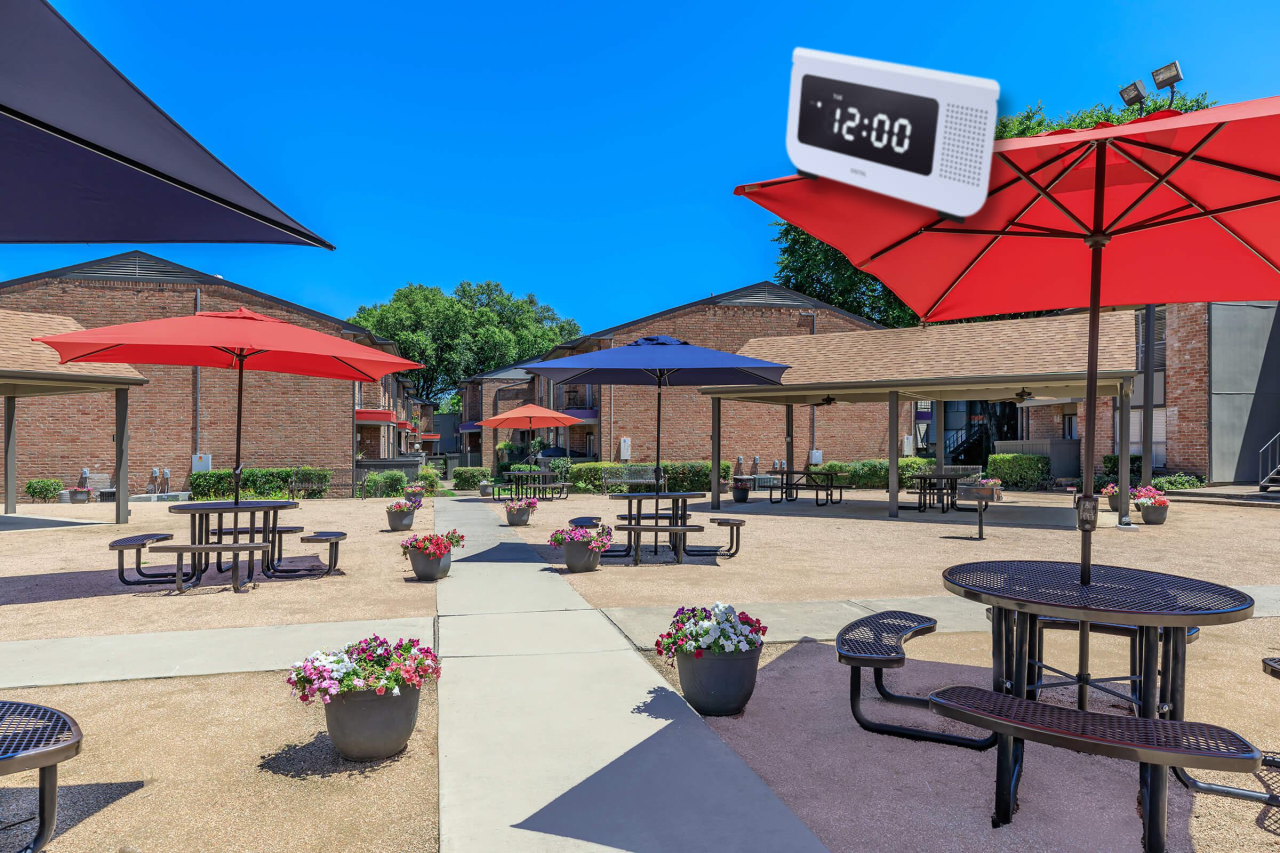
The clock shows 12:00
